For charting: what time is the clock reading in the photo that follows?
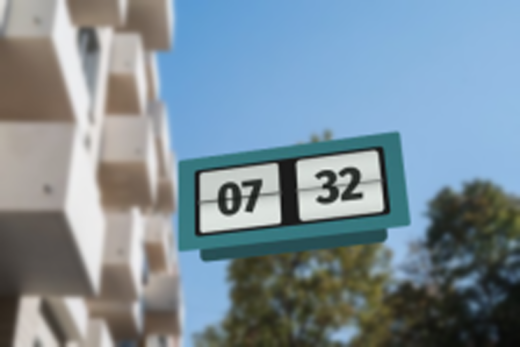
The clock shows 7:32
